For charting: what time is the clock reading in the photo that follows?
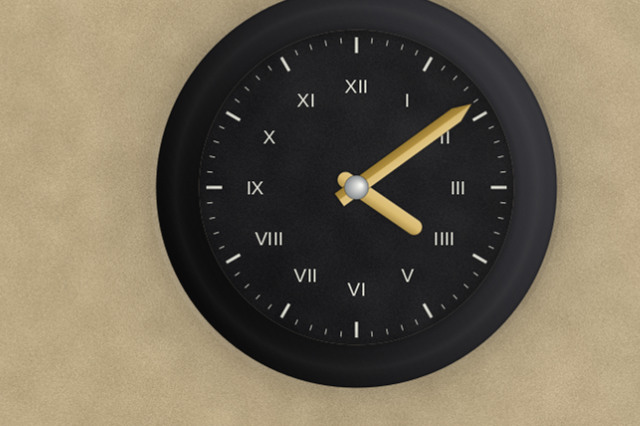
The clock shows 4:09
